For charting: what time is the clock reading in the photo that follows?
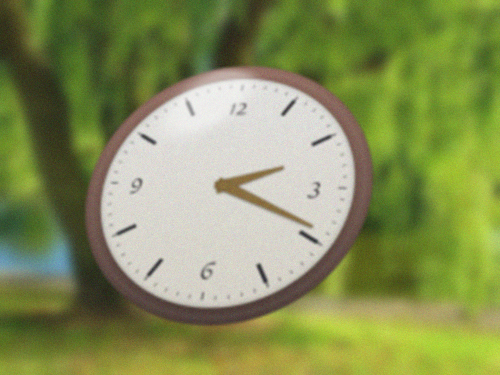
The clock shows 2:19
